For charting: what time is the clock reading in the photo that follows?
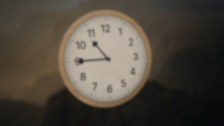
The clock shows 10:45
